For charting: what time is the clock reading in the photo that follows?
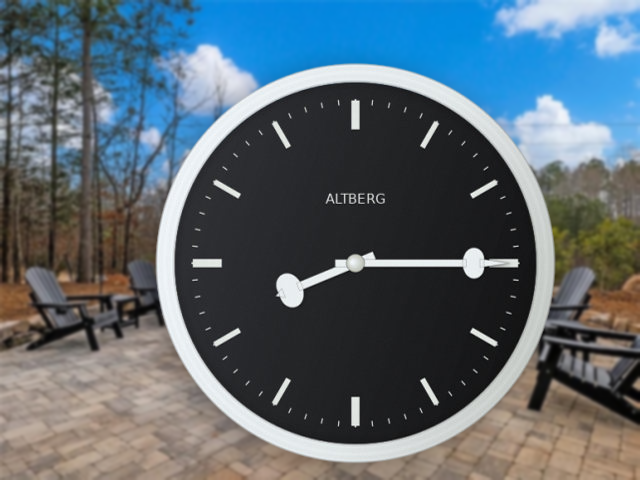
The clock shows 8:15
